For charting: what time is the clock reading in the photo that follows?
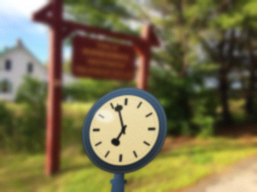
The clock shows 6:57
